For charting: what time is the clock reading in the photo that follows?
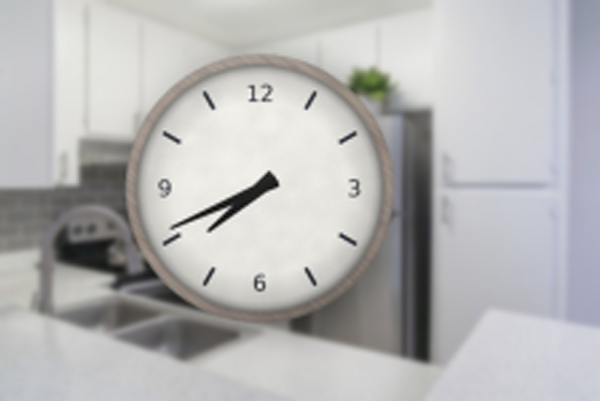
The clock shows 7:41
